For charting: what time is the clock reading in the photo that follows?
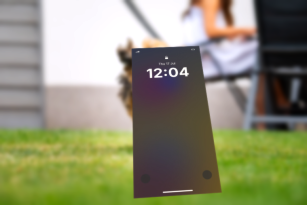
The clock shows 12:04
